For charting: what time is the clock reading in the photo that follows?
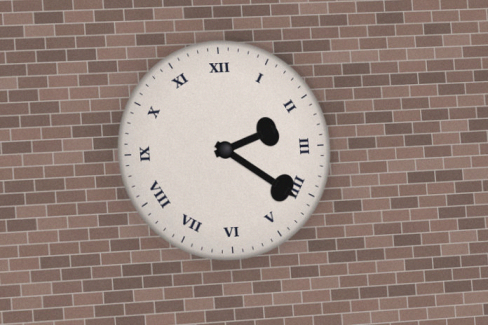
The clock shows 2:21
